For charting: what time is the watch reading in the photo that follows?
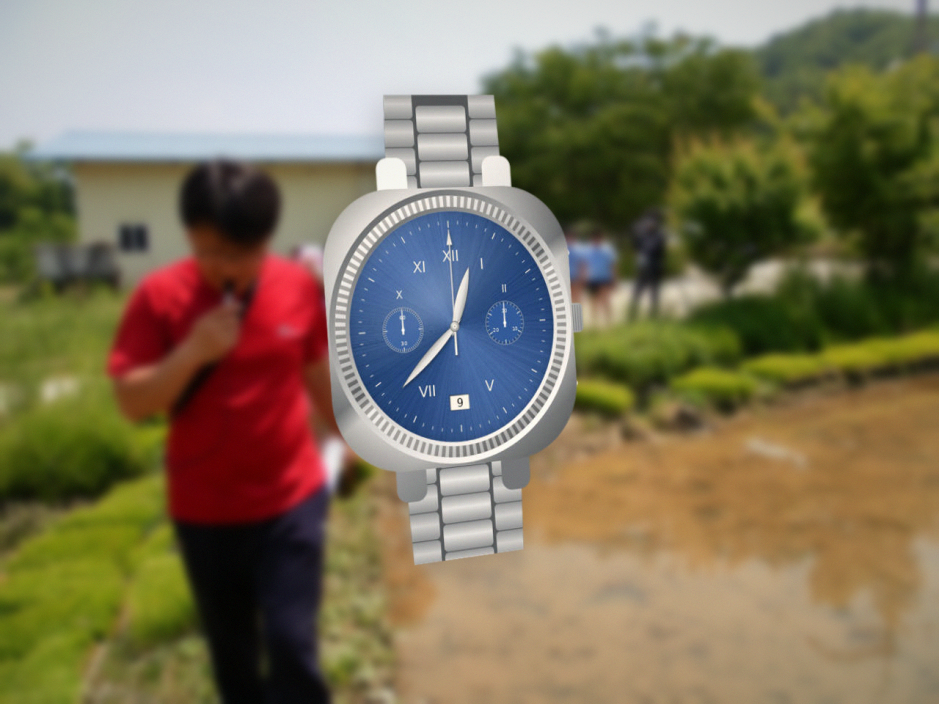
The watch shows 12:38
